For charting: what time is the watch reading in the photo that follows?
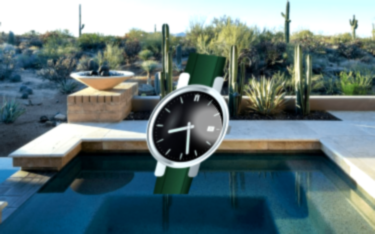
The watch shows 8:28
